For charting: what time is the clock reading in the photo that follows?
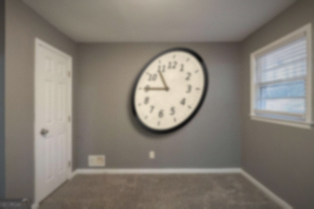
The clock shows 10:45
